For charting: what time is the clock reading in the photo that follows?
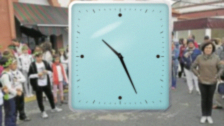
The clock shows 10:26
